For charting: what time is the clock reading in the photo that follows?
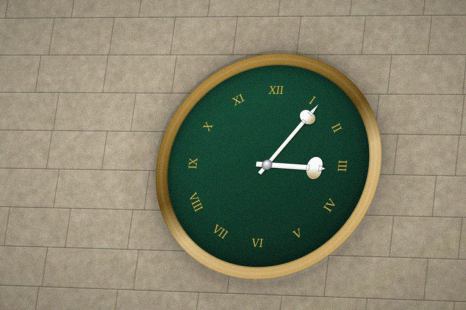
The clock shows 3:06
